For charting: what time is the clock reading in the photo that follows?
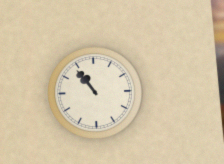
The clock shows 10:54
